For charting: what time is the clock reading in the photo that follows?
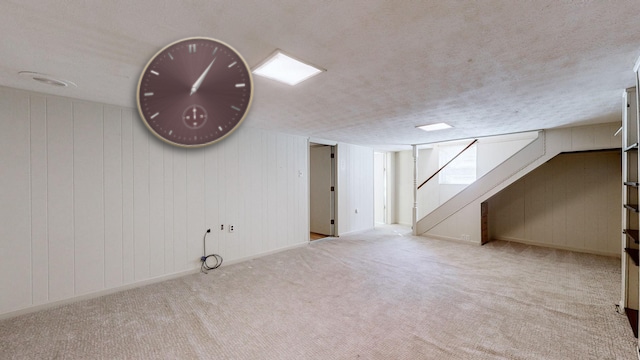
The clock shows 1:06
